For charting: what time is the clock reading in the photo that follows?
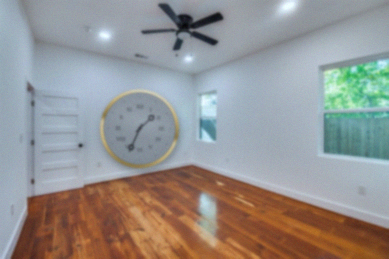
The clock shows 1:34
